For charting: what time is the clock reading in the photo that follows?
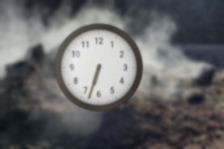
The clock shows 6:33
